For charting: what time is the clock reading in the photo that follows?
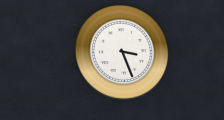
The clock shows 3:27
